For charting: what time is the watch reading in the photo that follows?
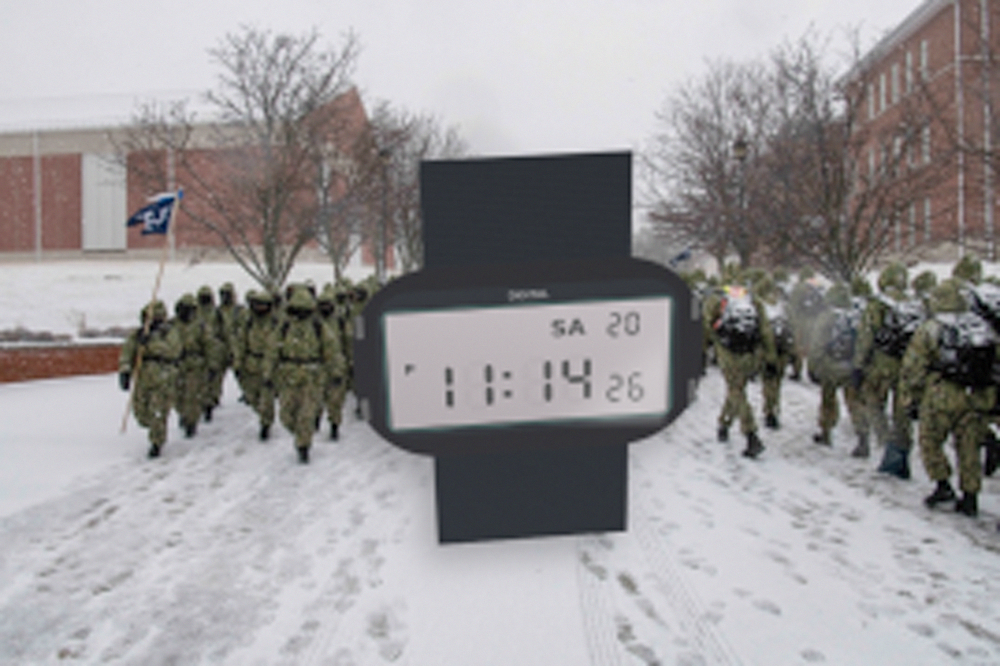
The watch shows 11:14:26
